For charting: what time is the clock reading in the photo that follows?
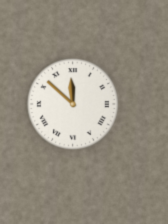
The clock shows 11:52
